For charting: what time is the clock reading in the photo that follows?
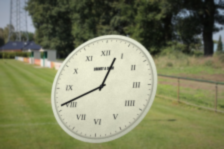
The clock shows 12:41
